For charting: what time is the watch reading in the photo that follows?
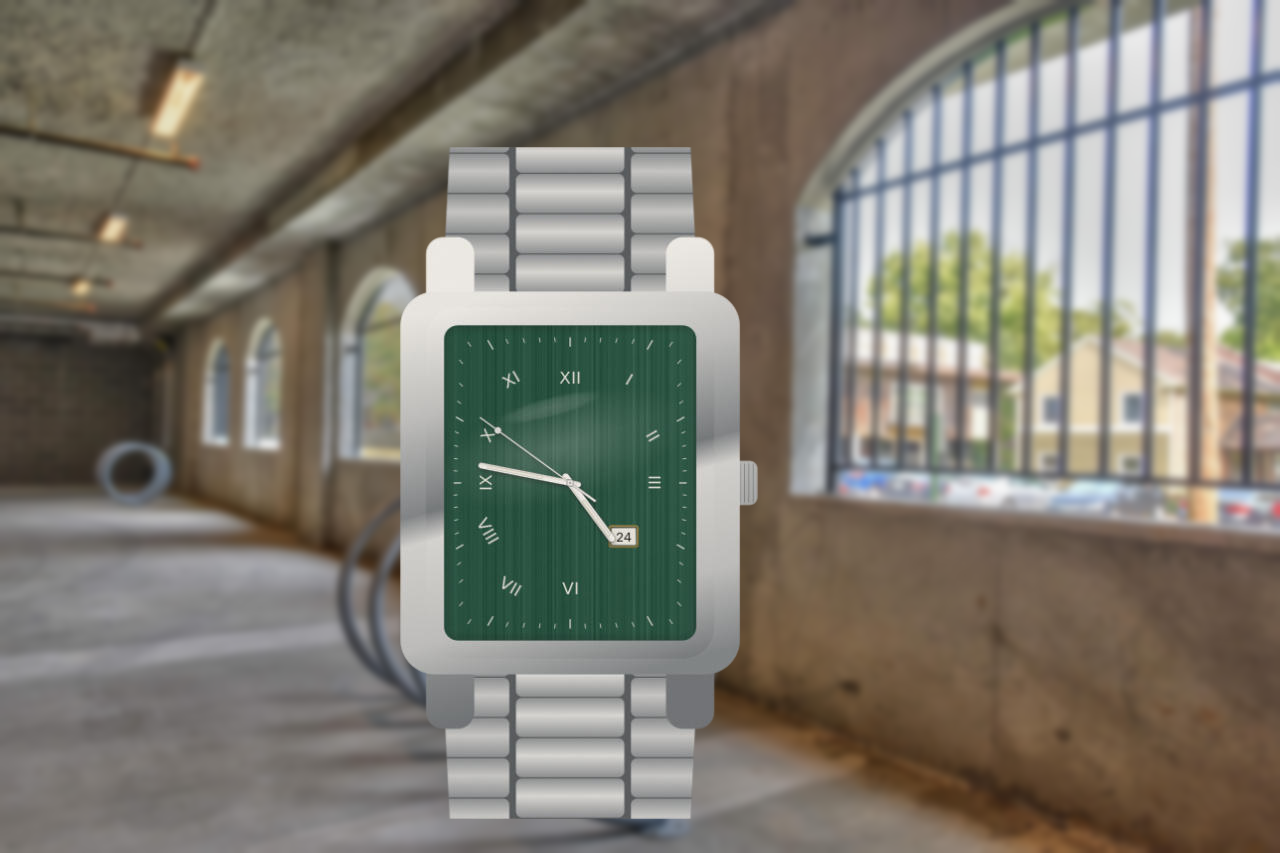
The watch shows 4:46:51
